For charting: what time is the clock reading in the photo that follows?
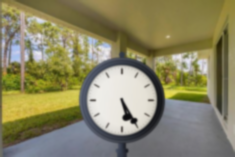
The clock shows 5:25
